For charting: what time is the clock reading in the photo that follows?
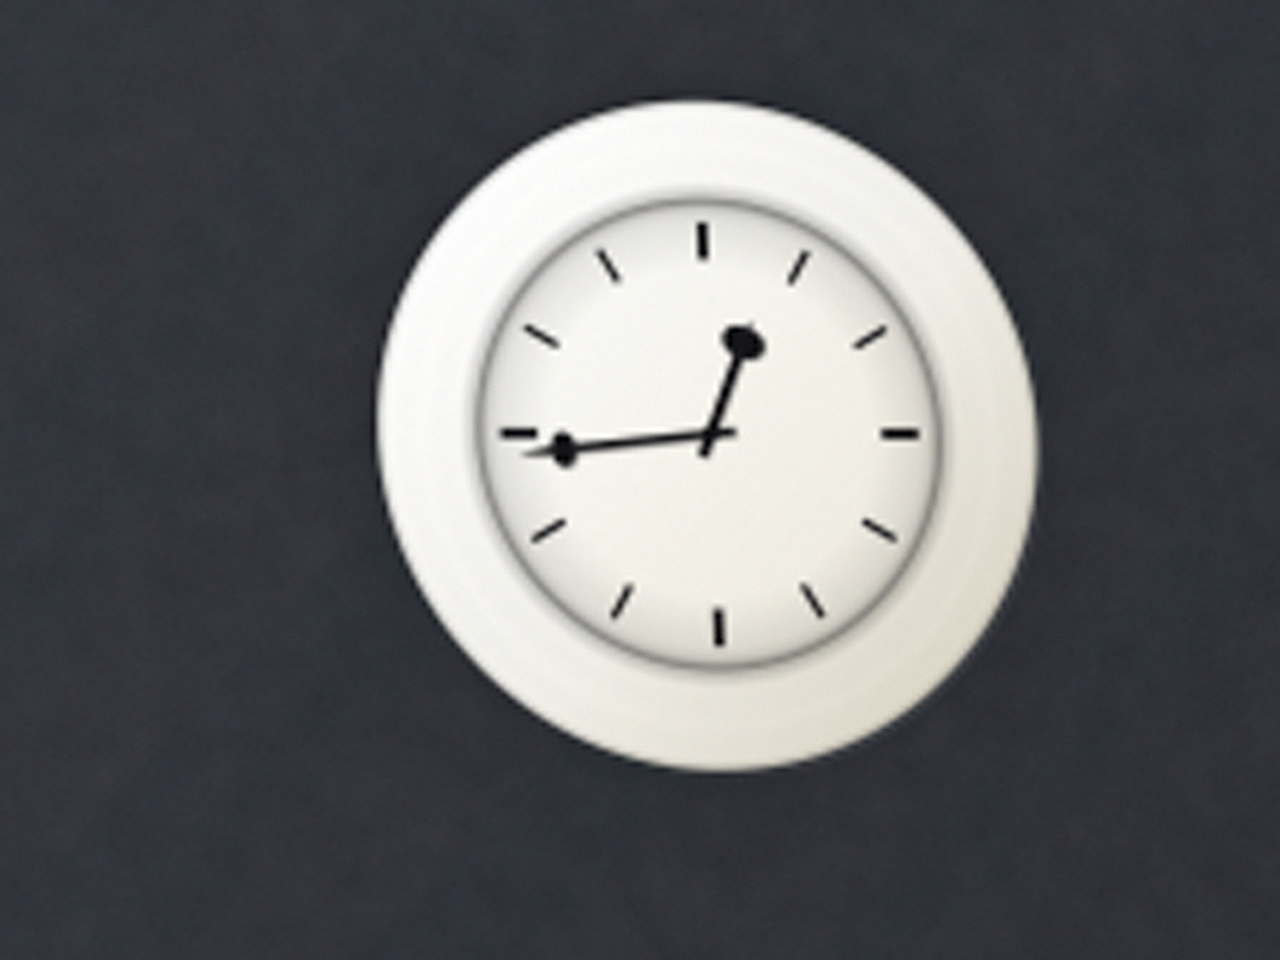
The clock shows 12:44
